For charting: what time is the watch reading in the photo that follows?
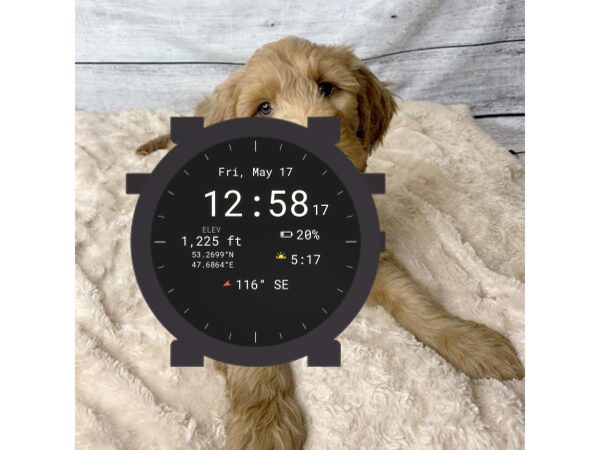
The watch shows 12:58:17
